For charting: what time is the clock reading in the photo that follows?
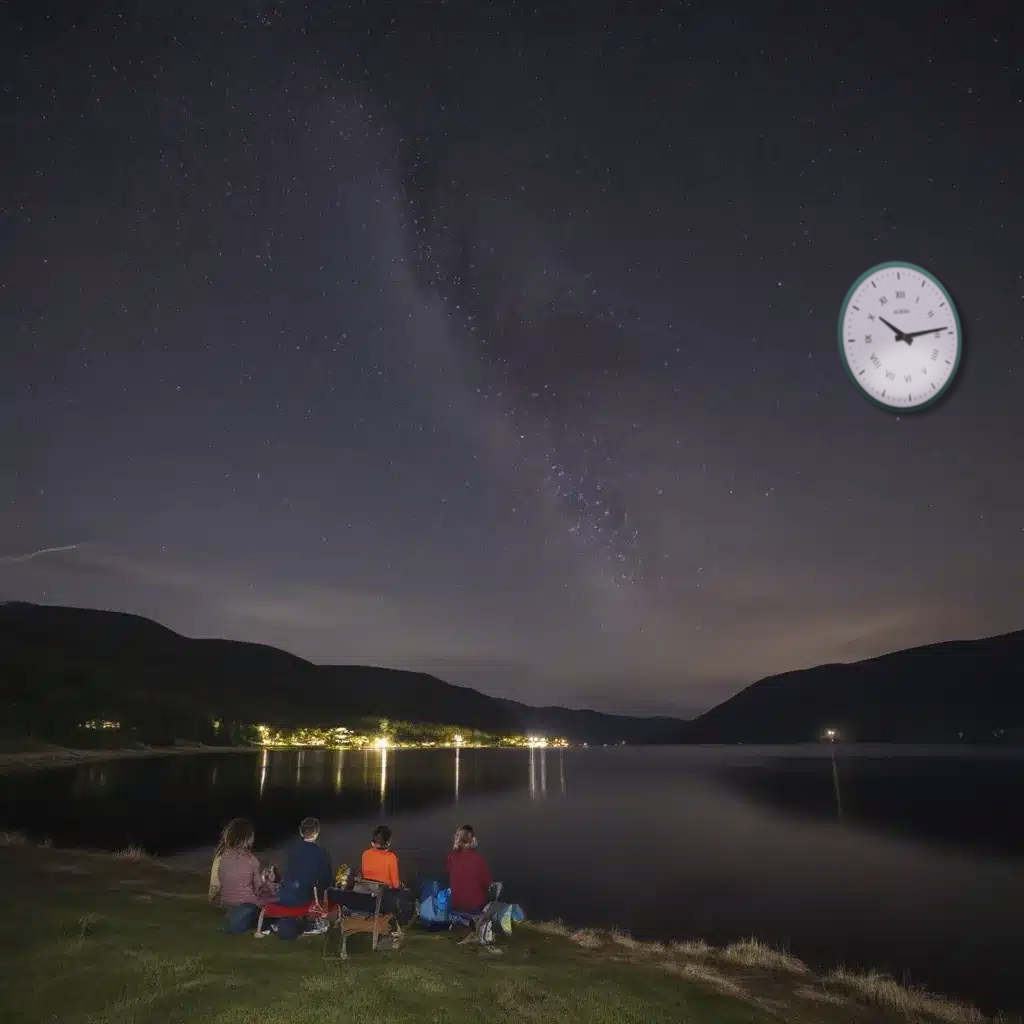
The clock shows 10:14
